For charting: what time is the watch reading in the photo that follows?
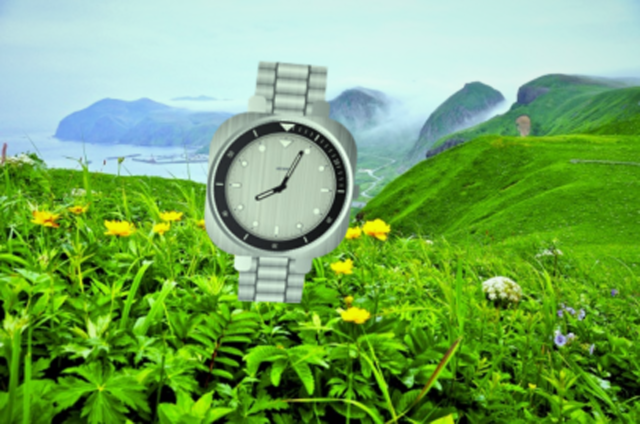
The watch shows 8:04
